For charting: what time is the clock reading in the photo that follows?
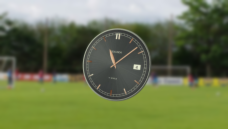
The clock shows 11:08
